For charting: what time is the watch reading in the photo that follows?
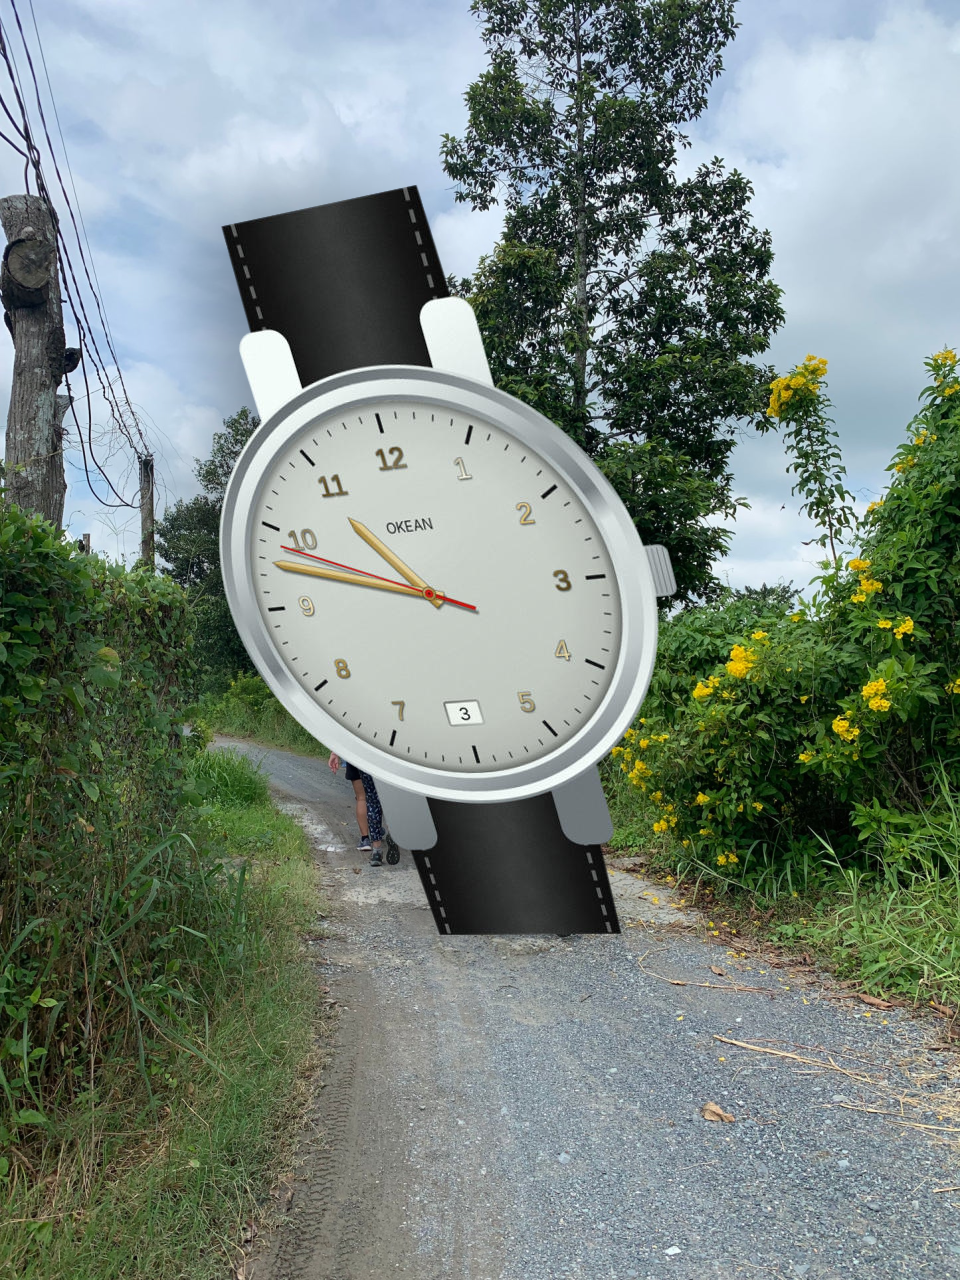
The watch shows 10:47:49
